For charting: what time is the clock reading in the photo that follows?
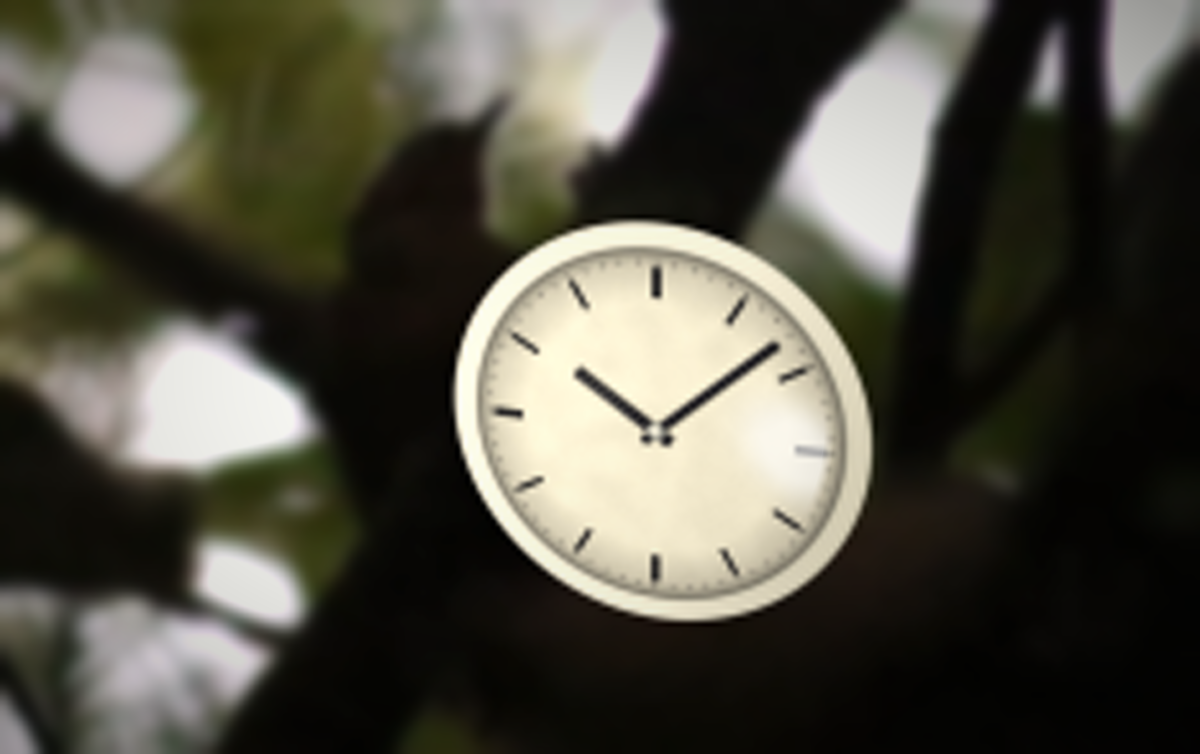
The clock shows 10:08
